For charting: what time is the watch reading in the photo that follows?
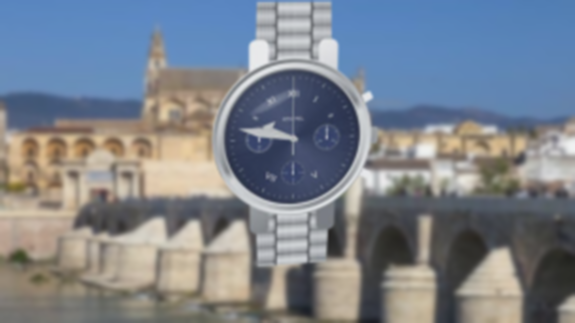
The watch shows 9:47
